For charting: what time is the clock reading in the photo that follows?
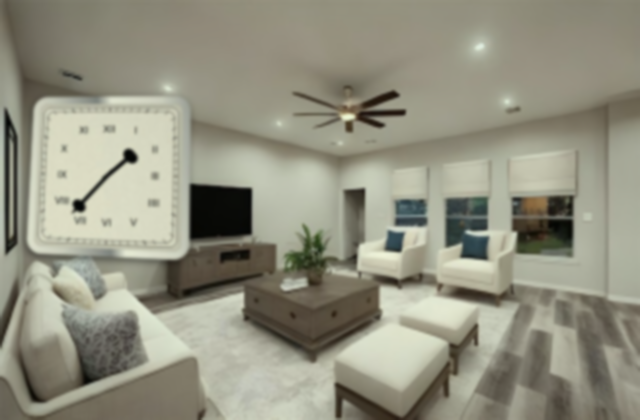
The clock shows 1:37
